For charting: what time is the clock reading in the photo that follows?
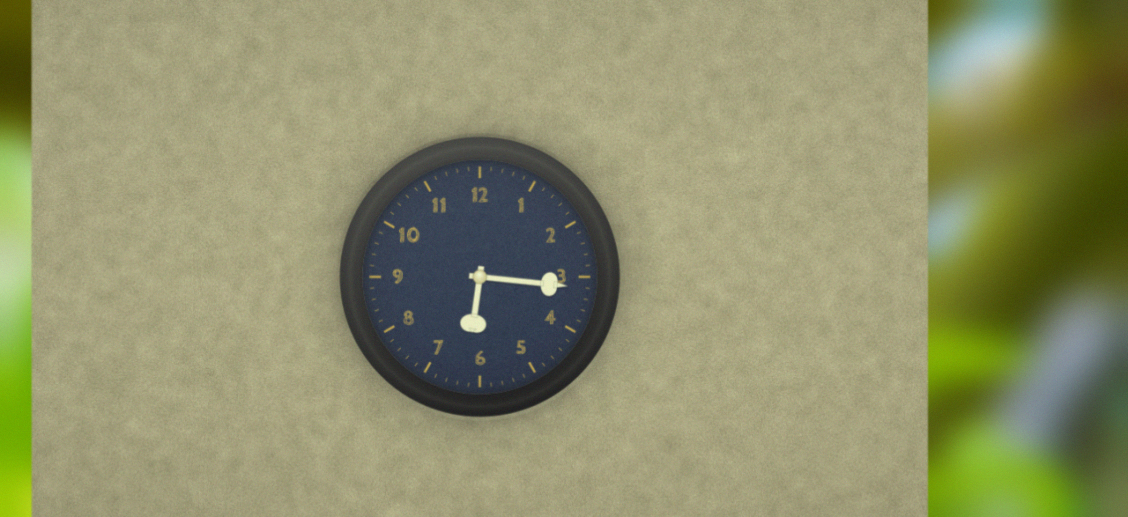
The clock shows 6:16
